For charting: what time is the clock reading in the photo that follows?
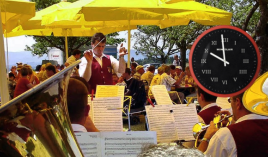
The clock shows 9:59
